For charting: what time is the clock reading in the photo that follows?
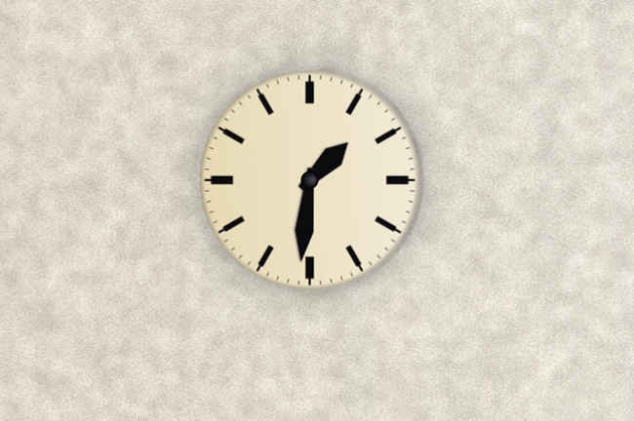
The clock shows 1:31
